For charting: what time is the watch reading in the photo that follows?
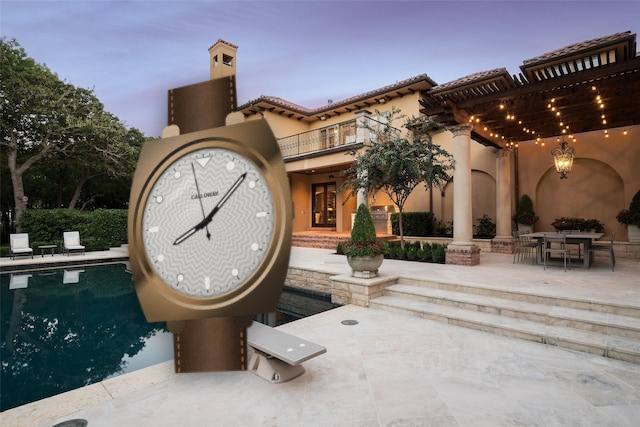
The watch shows 8:07:58
